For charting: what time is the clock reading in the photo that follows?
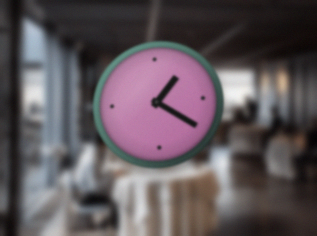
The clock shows 1:21
